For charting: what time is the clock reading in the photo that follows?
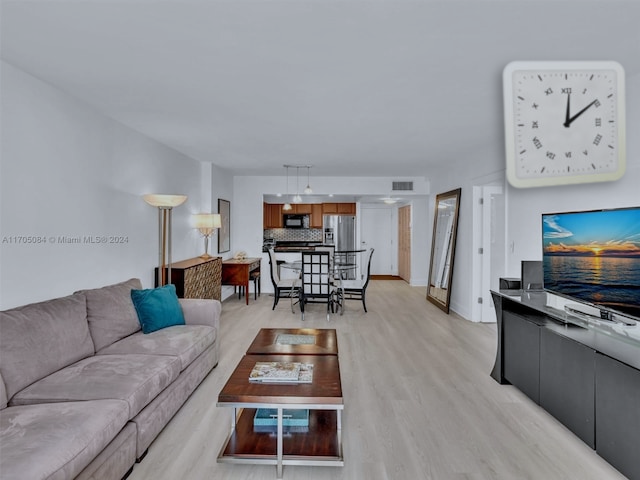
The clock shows 12:09
